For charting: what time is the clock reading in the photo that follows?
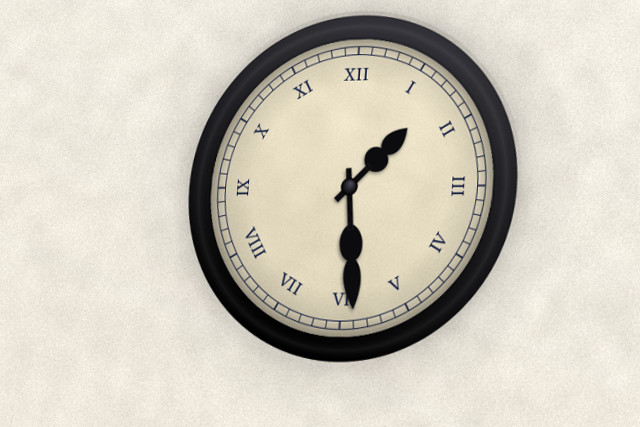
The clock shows 1:29
